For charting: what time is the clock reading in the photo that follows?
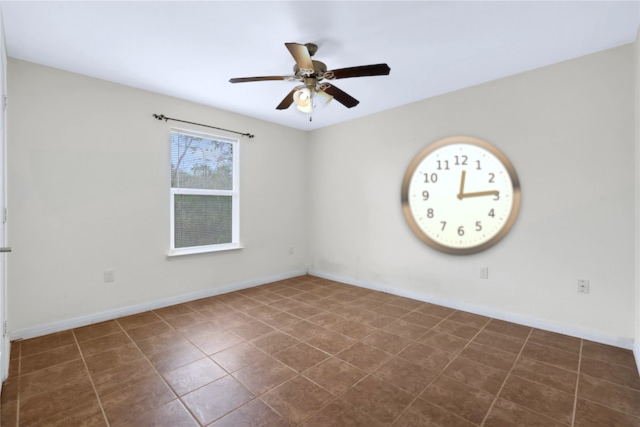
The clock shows 12:14
